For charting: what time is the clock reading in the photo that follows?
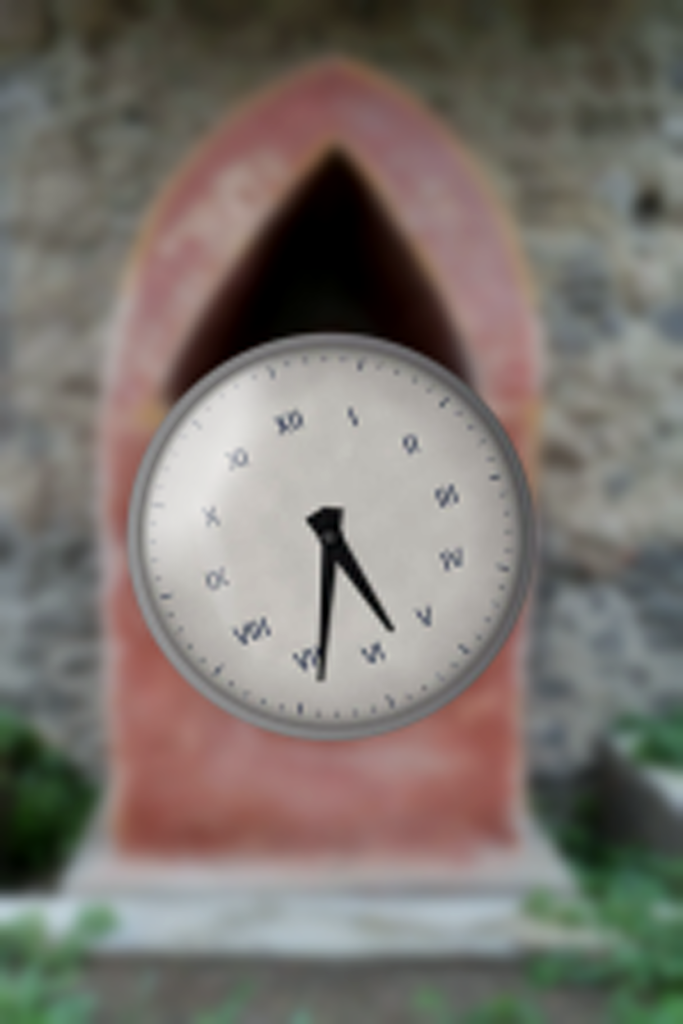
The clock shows 5:34
